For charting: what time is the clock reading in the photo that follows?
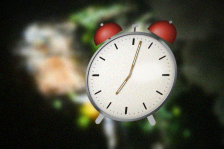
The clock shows 7:02
